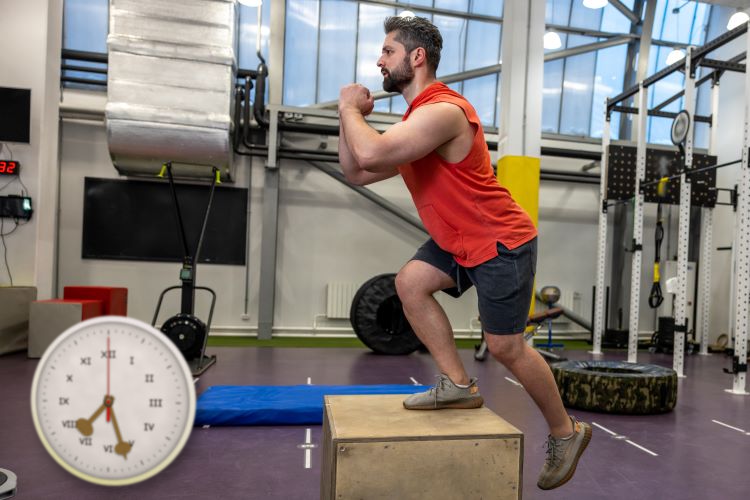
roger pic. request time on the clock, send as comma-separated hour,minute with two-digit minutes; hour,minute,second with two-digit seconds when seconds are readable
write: 7,27,00
